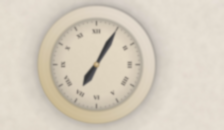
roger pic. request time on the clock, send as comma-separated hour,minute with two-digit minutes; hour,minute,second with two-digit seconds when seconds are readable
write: 7,05
